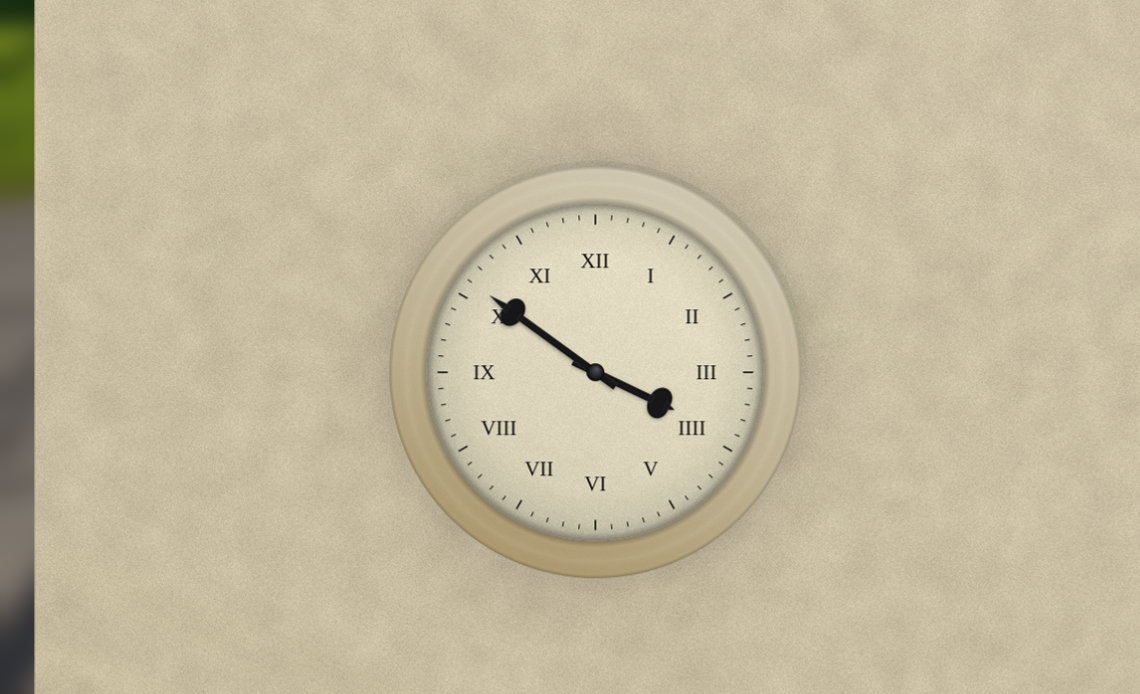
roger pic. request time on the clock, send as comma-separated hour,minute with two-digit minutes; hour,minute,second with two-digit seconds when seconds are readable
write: 3,51
